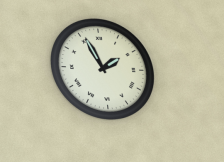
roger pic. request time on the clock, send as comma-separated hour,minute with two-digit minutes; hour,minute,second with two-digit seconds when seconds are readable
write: 1,56
